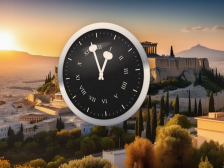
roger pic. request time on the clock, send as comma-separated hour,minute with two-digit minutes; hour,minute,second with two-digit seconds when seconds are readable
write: 12,58
